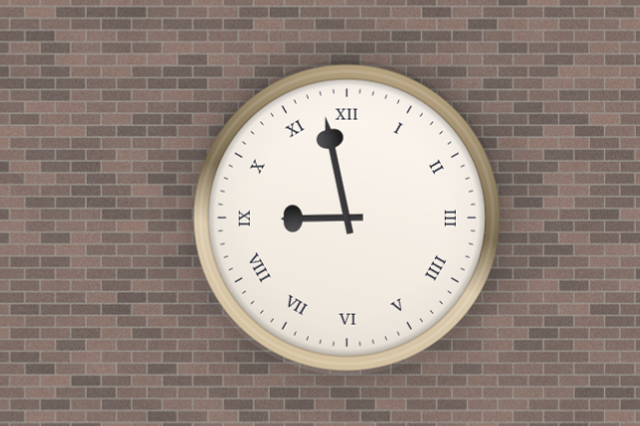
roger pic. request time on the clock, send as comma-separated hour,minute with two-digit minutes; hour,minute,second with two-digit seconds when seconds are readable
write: 8,58
